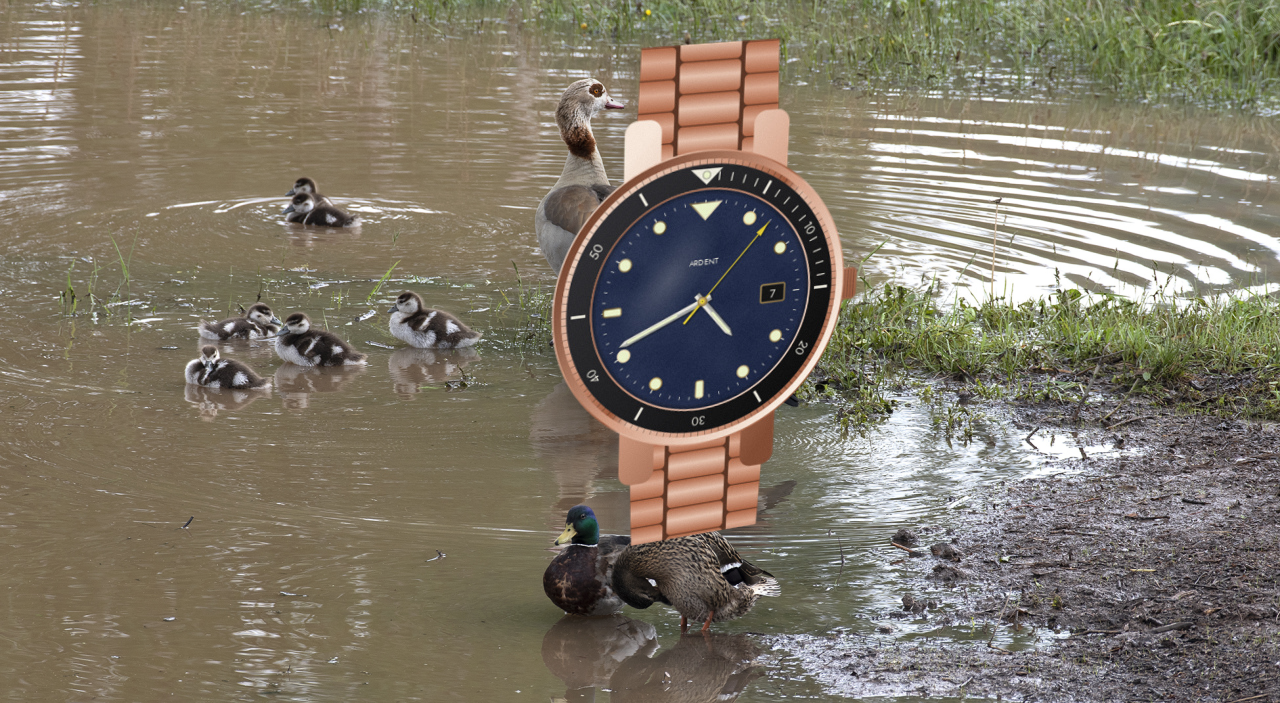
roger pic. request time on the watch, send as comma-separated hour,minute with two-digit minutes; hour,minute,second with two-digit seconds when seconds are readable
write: 4,41,07
